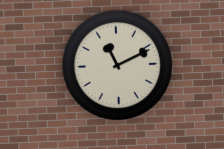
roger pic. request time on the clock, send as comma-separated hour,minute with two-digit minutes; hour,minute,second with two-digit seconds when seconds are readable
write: 11,11
